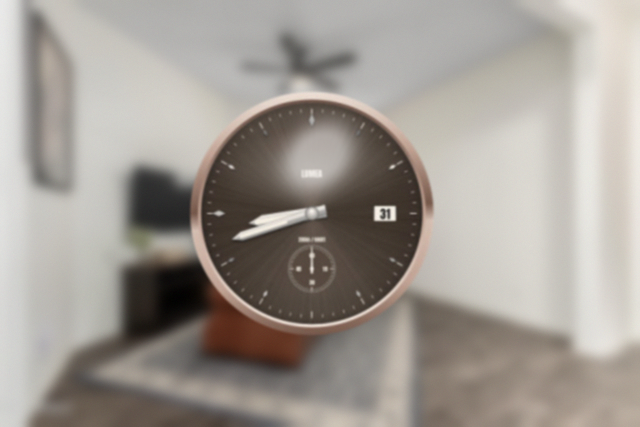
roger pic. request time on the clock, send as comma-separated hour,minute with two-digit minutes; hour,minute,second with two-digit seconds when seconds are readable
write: 8,42
